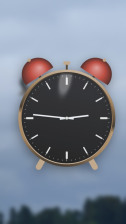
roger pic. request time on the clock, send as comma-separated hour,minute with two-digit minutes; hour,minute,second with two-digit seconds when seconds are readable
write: 2,46
